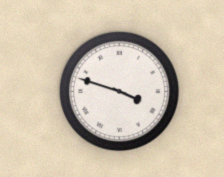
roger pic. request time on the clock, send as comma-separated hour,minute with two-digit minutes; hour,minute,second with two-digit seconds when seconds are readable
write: 3,48
